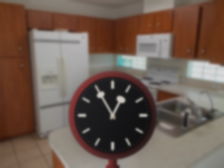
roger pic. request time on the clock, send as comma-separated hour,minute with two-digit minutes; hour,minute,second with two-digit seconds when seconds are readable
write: 12,55
